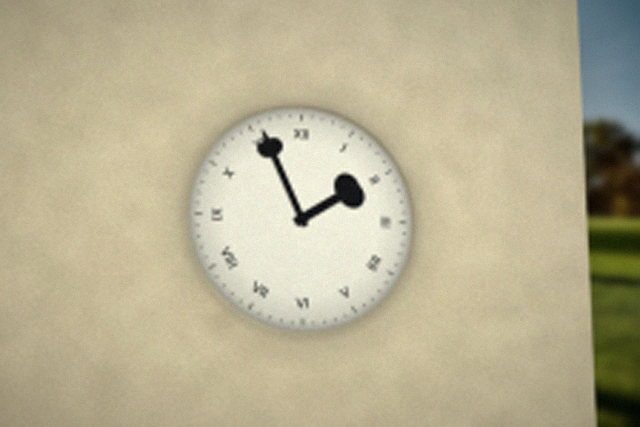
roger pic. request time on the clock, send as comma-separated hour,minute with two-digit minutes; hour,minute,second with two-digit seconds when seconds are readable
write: 1,56
